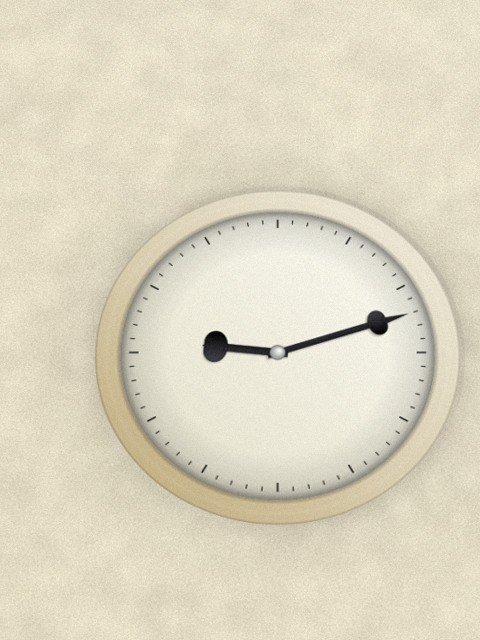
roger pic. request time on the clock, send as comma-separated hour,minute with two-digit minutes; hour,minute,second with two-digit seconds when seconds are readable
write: 9,12
